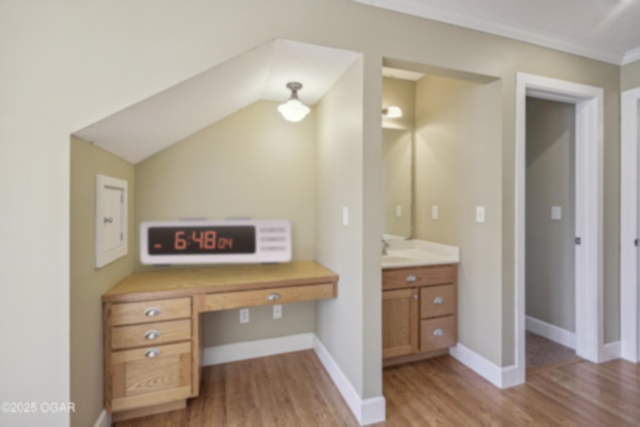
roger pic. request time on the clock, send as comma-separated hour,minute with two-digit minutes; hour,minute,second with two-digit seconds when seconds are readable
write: 6,48
